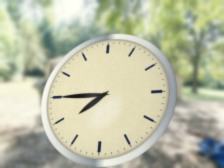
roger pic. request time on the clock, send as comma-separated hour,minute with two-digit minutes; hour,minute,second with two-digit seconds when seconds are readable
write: 7,45
